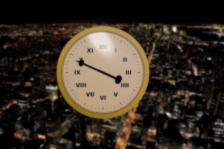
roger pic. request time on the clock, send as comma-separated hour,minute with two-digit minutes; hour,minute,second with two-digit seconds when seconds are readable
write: 3,49
